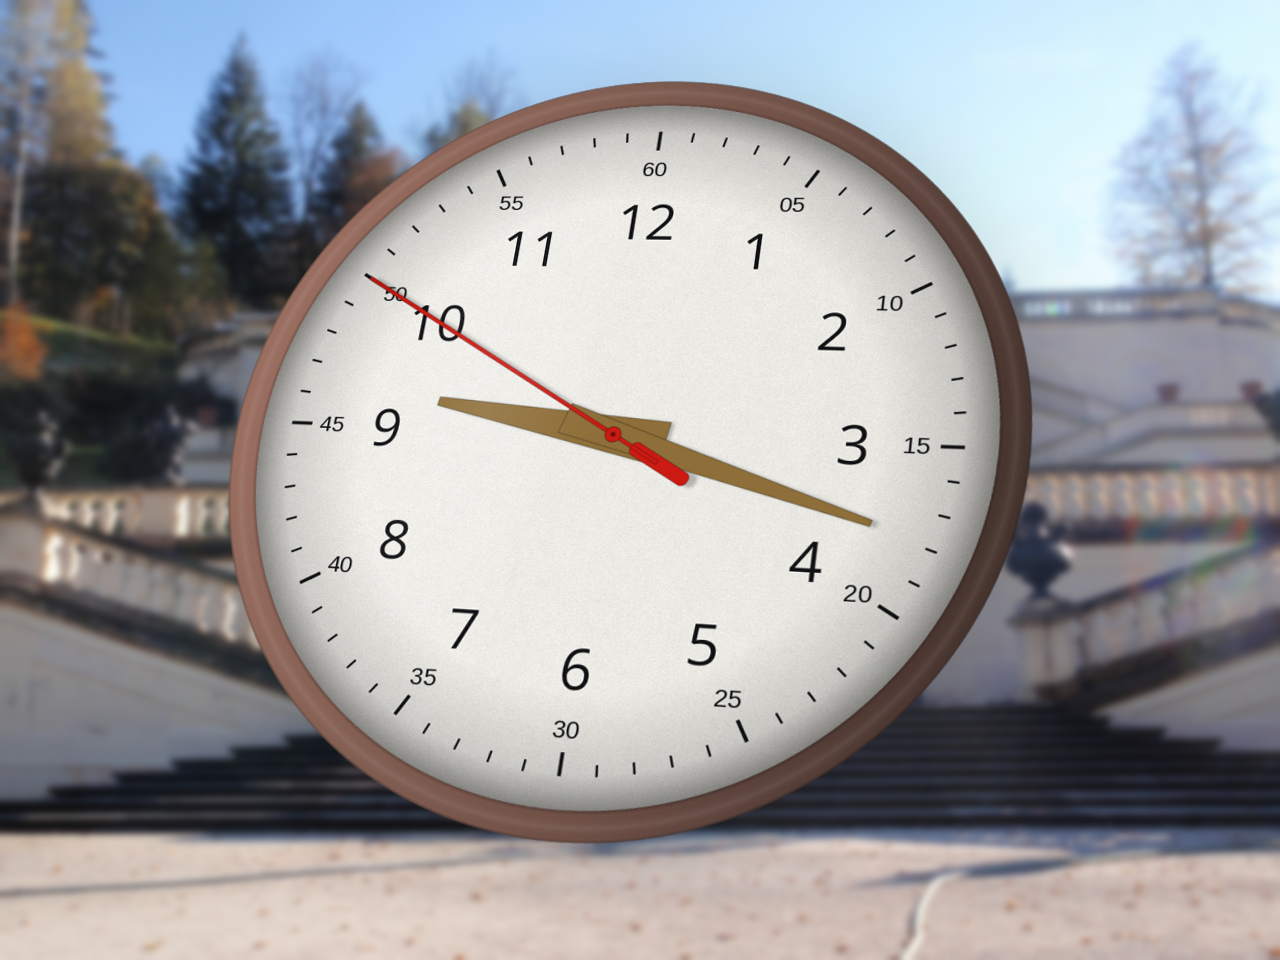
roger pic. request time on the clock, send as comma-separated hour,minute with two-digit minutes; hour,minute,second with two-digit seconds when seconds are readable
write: 9,17,50
